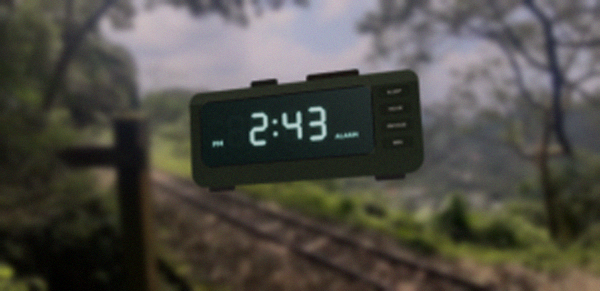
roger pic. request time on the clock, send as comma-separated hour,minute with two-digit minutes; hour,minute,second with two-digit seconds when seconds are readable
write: 2,43
